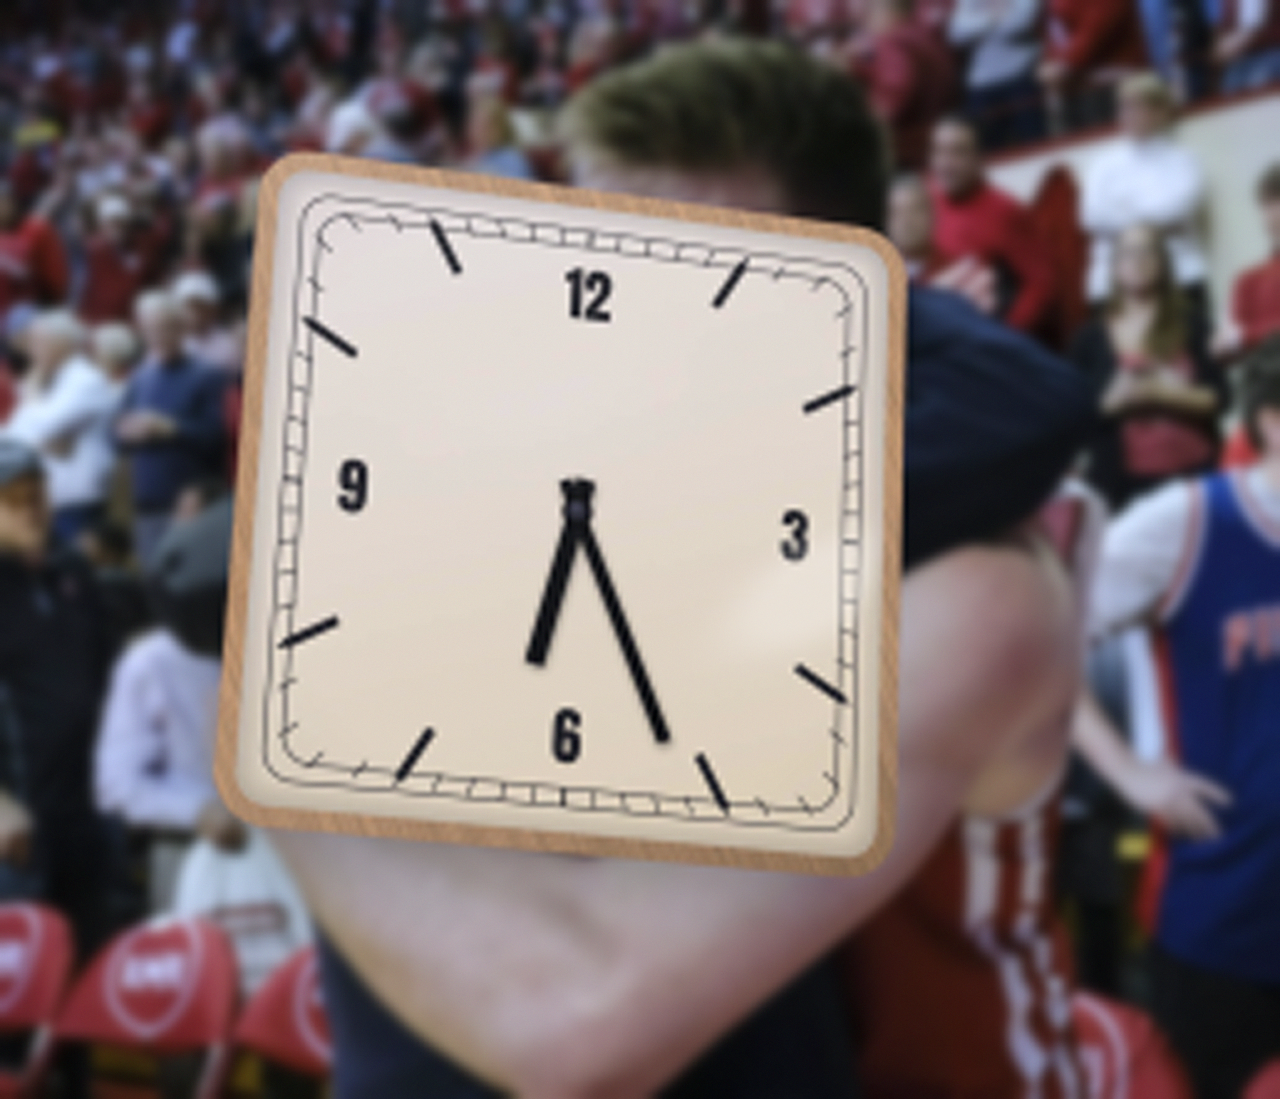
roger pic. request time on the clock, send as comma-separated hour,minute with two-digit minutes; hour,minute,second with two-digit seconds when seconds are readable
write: 6,26
